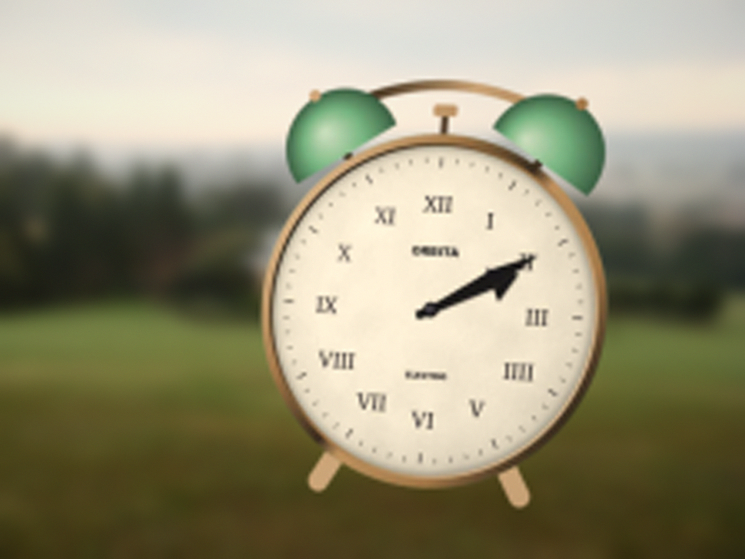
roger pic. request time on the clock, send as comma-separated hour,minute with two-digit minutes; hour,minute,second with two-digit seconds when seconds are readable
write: 2,10
